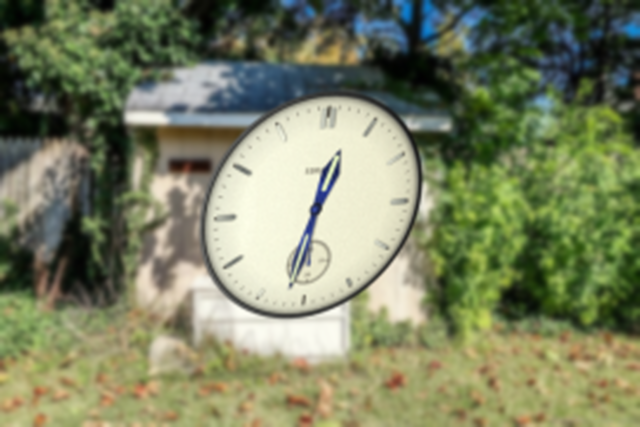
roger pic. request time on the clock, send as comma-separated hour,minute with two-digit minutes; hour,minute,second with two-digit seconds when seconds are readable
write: 12,32
